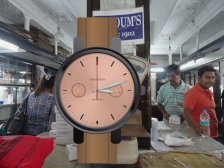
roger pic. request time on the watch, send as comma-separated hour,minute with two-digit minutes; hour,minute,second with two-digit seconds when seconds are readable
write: 3,12
